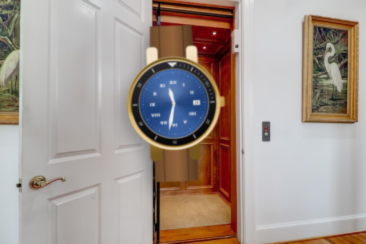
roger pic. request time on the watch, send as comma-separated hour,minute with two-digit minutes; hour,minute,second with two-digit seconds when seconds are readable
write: 11,32
